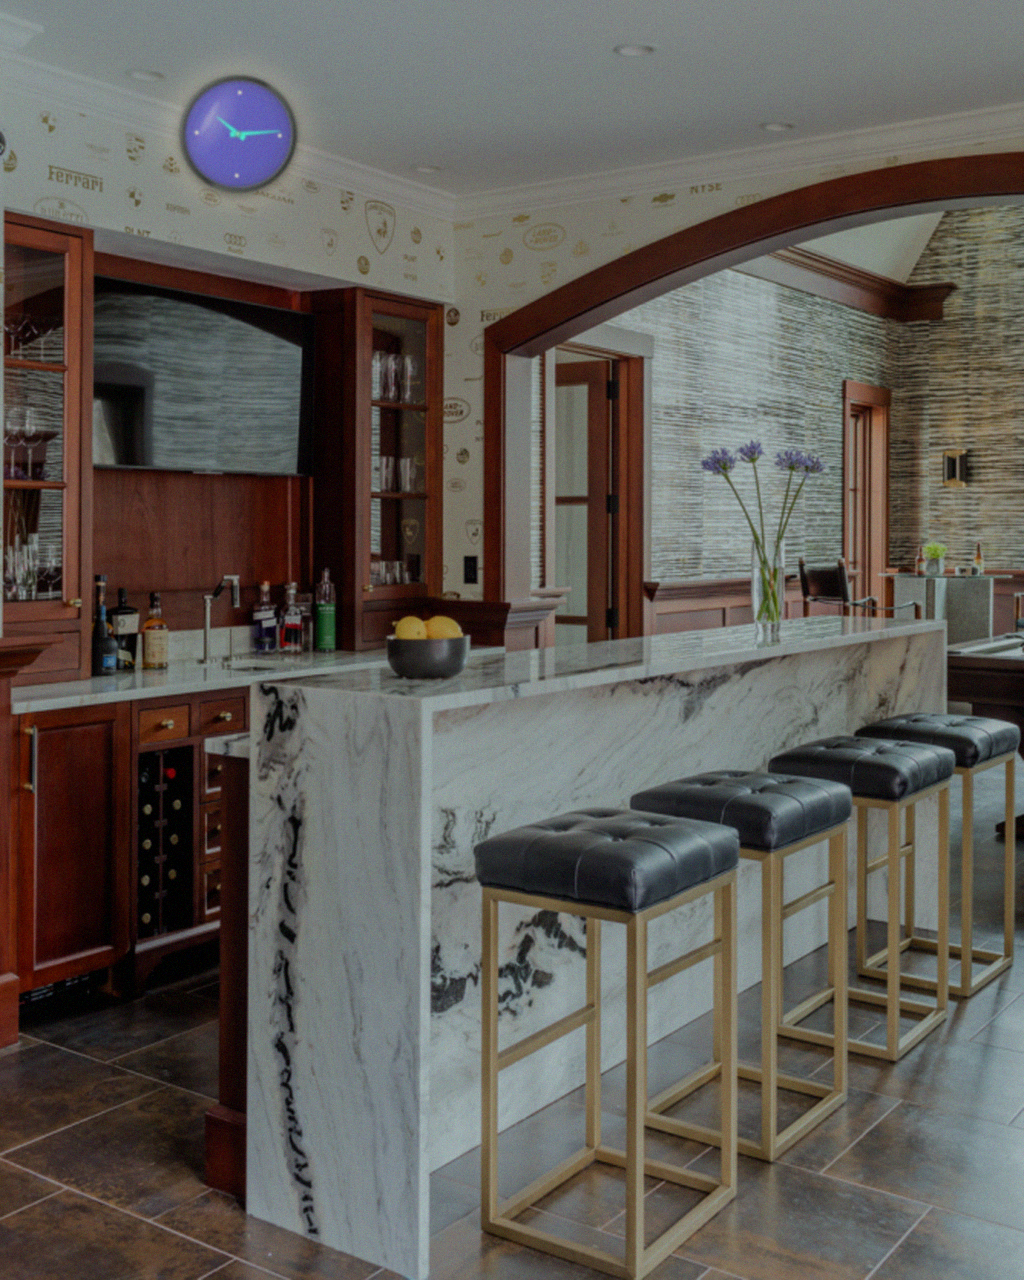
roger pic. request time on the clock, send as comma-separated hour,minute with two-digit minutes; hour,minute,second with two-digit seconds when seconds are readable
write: 10,14
